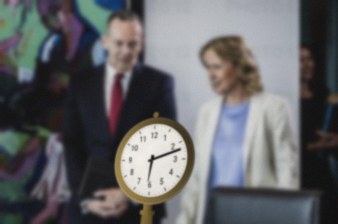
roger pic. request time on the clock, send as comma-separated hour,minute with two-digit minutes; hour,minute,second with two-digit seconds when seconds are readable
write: 6,12
